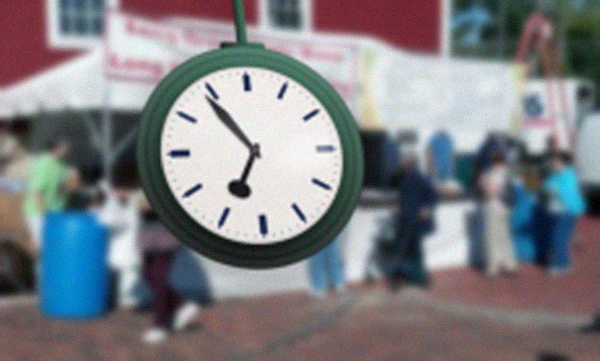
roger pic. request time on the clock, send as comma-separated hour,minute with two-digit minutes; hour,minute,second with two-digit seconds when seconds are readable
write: 6,54
